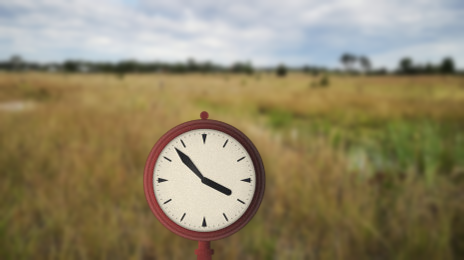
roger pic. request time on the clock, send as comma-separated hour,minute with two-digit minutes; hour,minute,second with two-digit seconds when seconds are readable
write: 3,53
